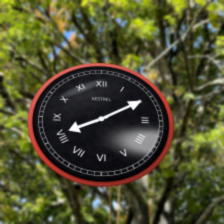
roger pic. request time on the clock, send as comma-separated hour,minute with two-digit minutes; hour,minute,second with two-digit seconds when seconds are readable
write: 8,10
